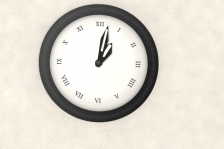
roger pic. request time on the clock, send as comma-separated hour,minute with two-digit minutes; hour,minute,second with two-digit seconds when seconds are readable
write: 1,02
